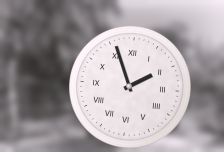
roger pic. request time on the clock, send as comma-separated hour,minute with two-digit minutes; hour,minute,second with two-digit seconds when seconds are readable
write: 1,56
